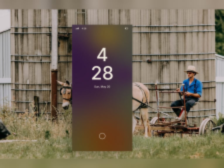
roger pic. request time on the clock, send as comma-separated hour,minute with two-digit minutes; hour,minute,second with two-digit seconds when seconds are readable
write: 4,28
